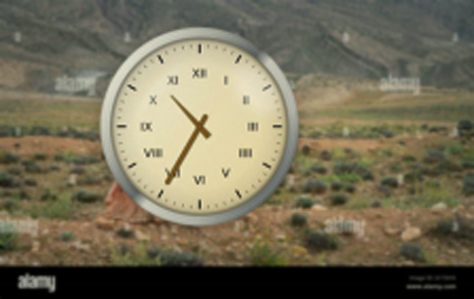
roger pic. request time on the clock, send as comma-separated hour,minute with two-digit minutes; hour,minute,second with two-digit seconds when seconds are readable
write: 10,35
